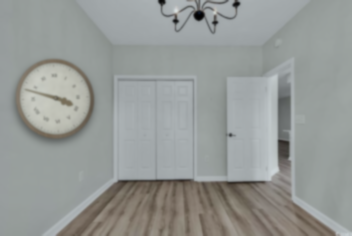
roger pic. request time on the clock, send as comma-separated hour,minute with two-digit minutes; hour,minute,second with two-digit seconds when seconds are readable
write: 3,48
